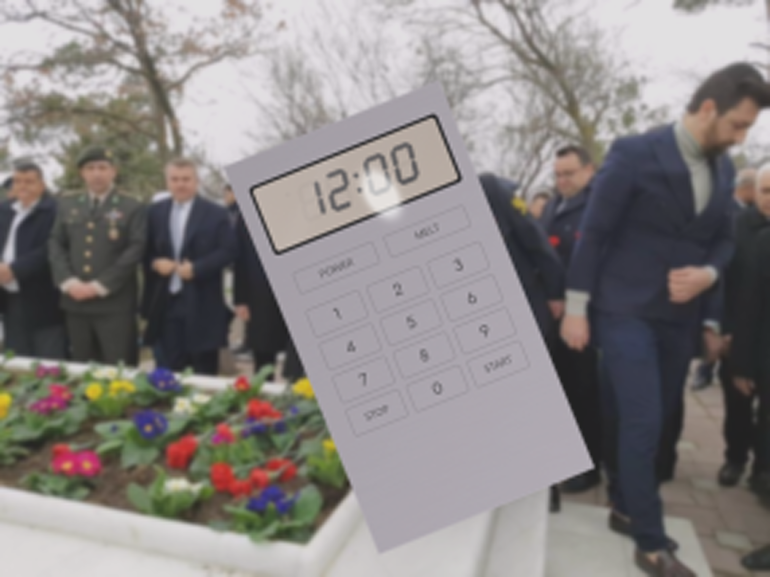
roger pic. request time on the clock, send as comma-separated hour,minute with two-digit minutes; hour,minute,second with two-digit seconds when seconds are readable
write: 12,00
